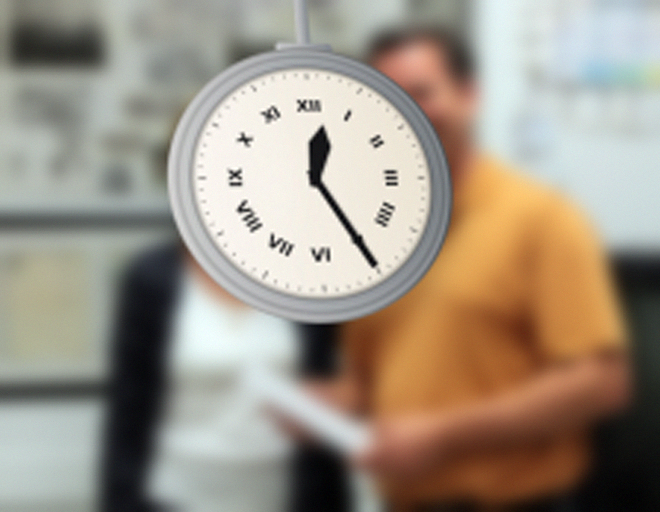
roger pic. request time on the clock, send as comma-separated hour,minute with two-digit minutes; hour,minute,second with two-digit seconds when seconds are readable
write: 12,25
